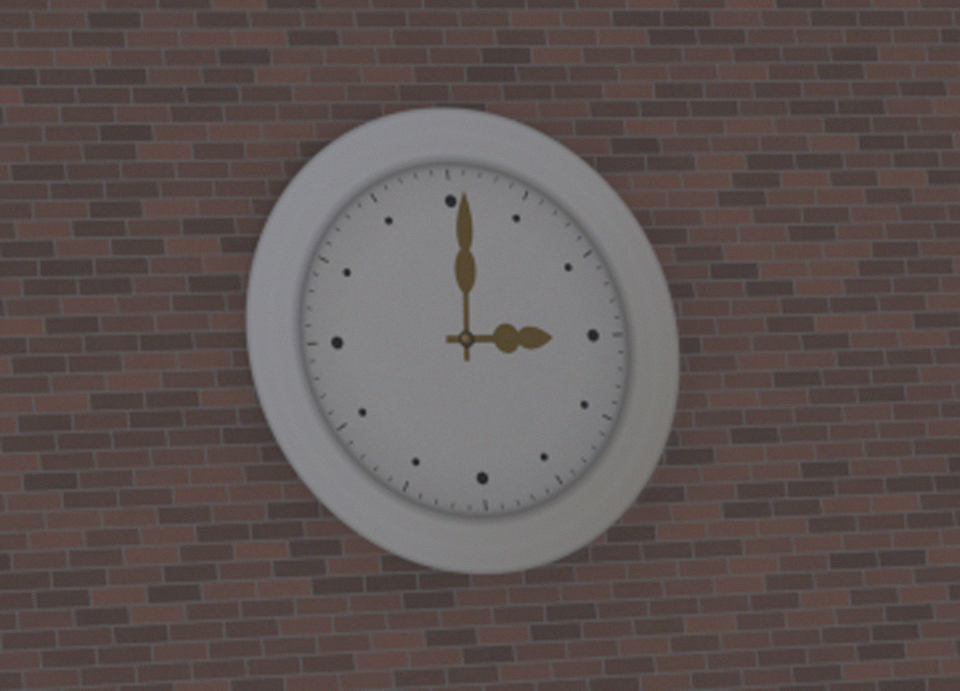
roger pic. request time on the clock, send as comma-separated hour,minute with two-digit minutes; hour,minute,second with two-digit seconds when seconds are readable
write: 3,01
